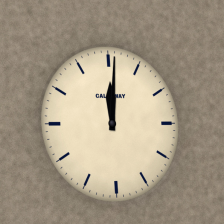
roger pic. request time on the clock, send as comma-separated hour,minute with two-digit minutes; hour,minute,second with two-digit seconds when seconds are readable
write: 12,01
